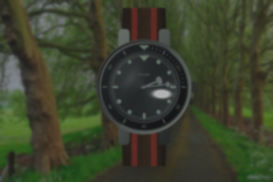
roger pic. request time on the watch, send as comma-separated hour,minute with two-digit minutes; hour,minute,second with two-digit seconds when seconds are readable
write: 2,14
